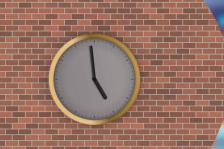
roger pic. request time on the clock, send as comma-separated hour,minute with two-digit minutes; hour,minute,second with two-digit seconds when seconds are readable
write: 4,59
